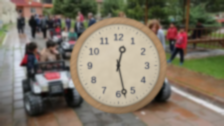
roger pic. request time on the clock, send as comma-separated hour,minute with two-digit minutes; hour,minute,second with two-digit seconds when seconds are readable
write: 12,28
